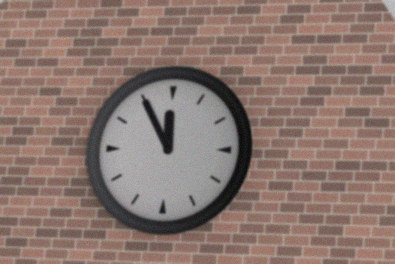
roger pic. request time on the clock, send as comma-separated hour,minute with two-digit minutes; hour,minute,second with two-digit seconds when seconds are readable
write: 11,55
